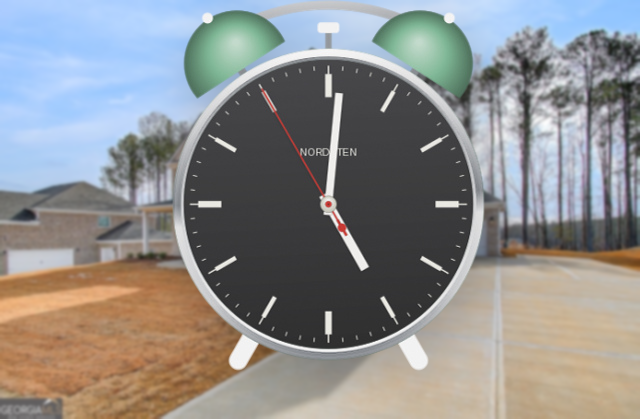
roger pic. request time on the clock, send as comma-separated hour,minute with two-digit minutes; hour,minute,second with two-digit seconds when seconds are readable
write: 5,00,55
